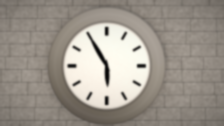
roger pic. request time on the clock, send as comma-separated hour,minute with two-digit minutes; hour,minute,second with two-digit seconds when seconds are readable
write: 5,55
